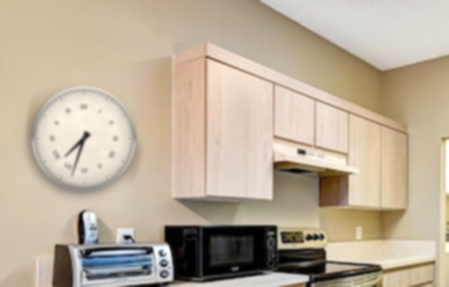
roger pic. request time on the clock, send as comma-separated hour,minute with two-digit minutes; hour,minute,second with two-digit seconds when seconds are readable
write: 7,33
